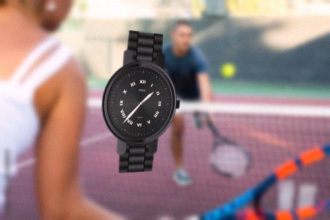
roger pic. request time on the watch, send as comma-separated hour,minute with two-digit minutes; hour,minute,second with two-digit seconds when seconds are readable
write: 1,37
